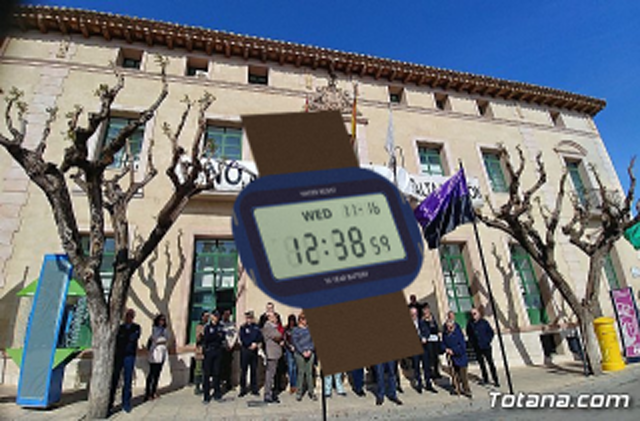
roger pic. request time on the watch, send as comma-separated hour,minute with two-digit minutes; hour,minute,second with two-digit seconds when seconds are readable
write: 12,38,59
